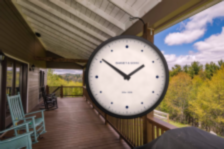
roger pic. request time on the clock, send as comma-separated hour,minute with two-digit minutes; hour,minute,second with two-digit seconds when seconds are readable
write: 1,51
